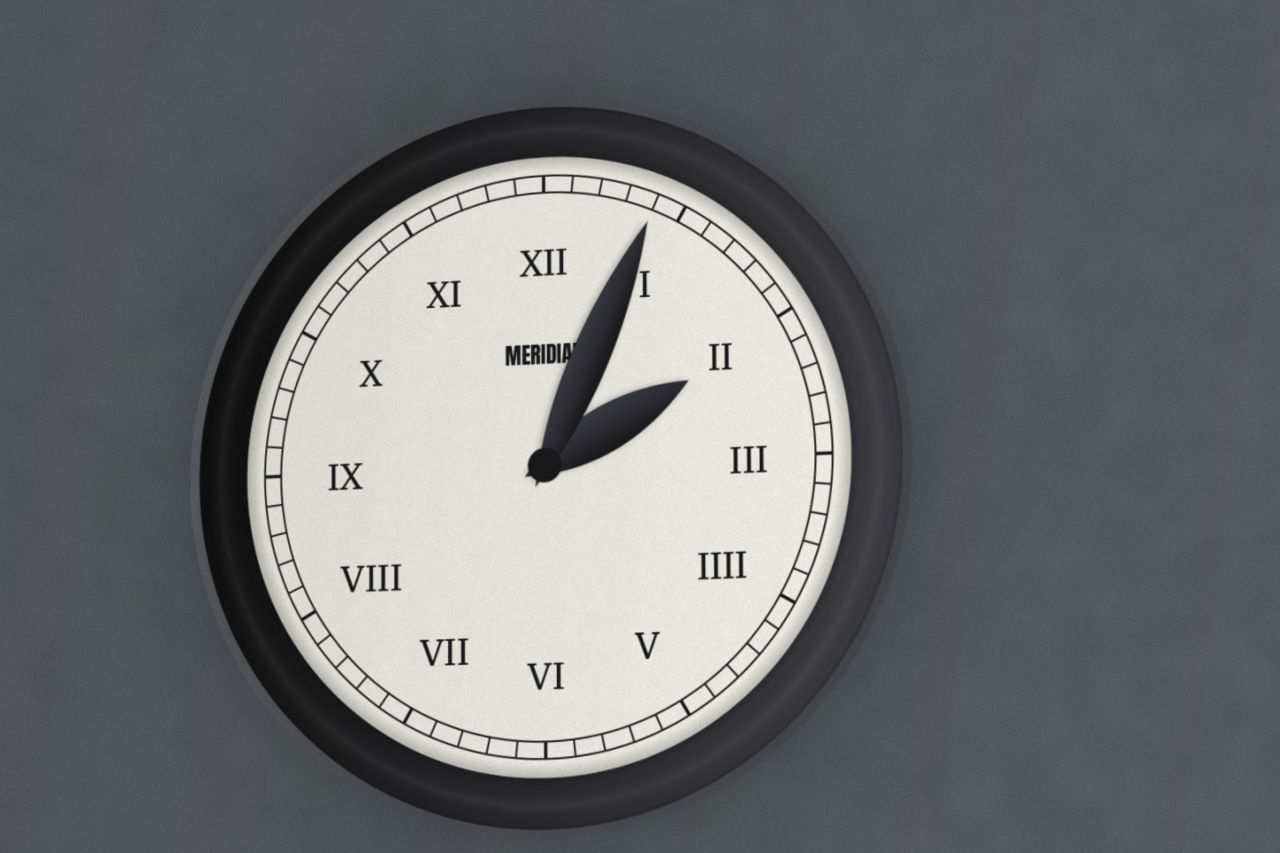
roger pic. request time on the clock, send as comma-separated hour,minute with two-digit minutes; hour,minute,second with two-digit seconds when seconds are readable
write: 2,04
